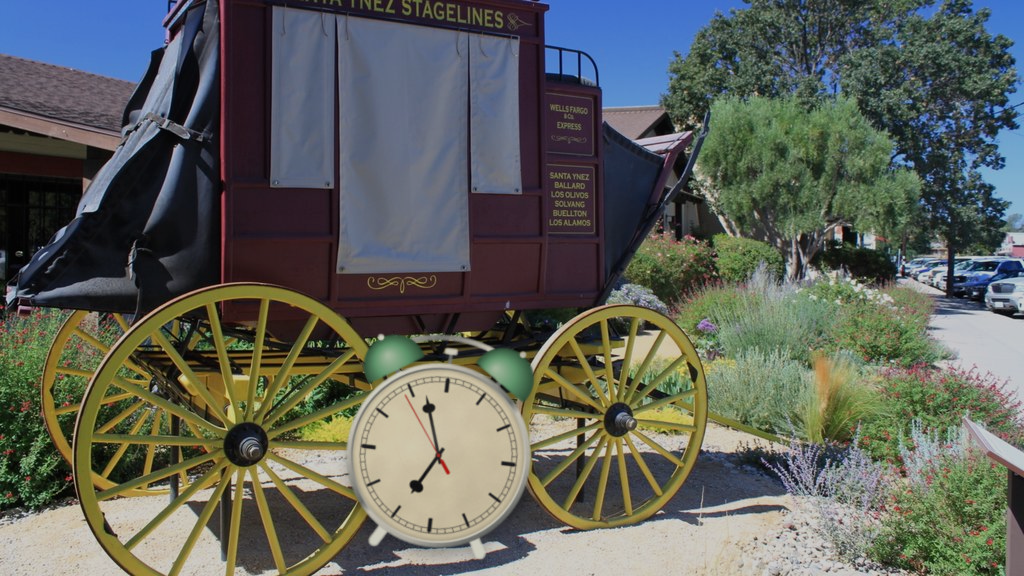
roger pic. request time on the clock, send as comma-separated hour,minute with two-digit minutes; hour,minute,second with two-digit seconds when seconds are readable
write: 6,56,54
